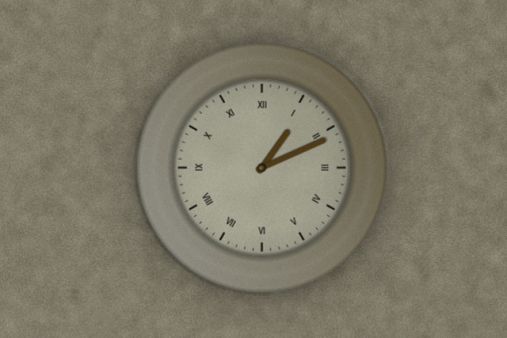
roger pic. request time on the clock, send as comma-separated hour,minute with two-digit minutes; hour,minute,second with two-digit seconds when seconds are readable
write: 1,11
